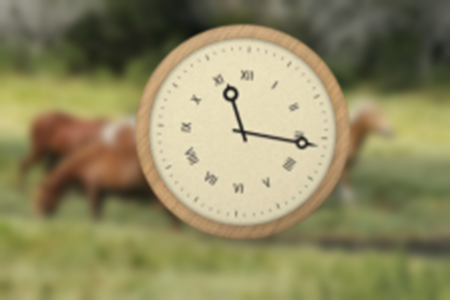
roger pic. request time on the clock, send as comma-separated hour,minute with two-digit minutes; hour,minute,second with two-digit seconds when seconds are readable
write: 11,16
